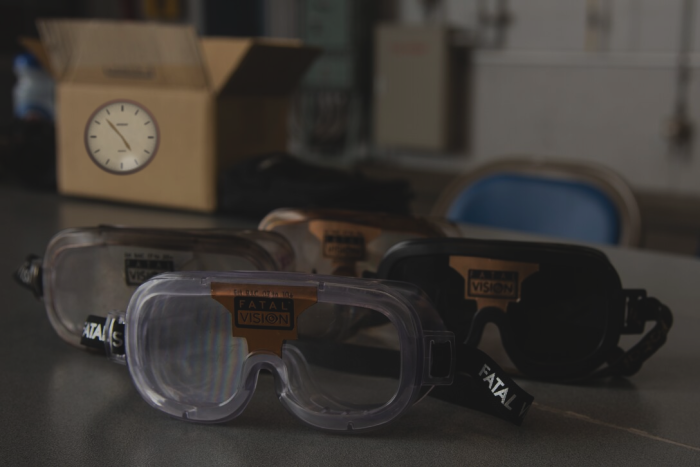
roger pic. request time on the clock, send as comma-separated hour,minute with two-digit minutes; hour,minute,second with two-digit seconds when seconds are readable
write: 4,53
